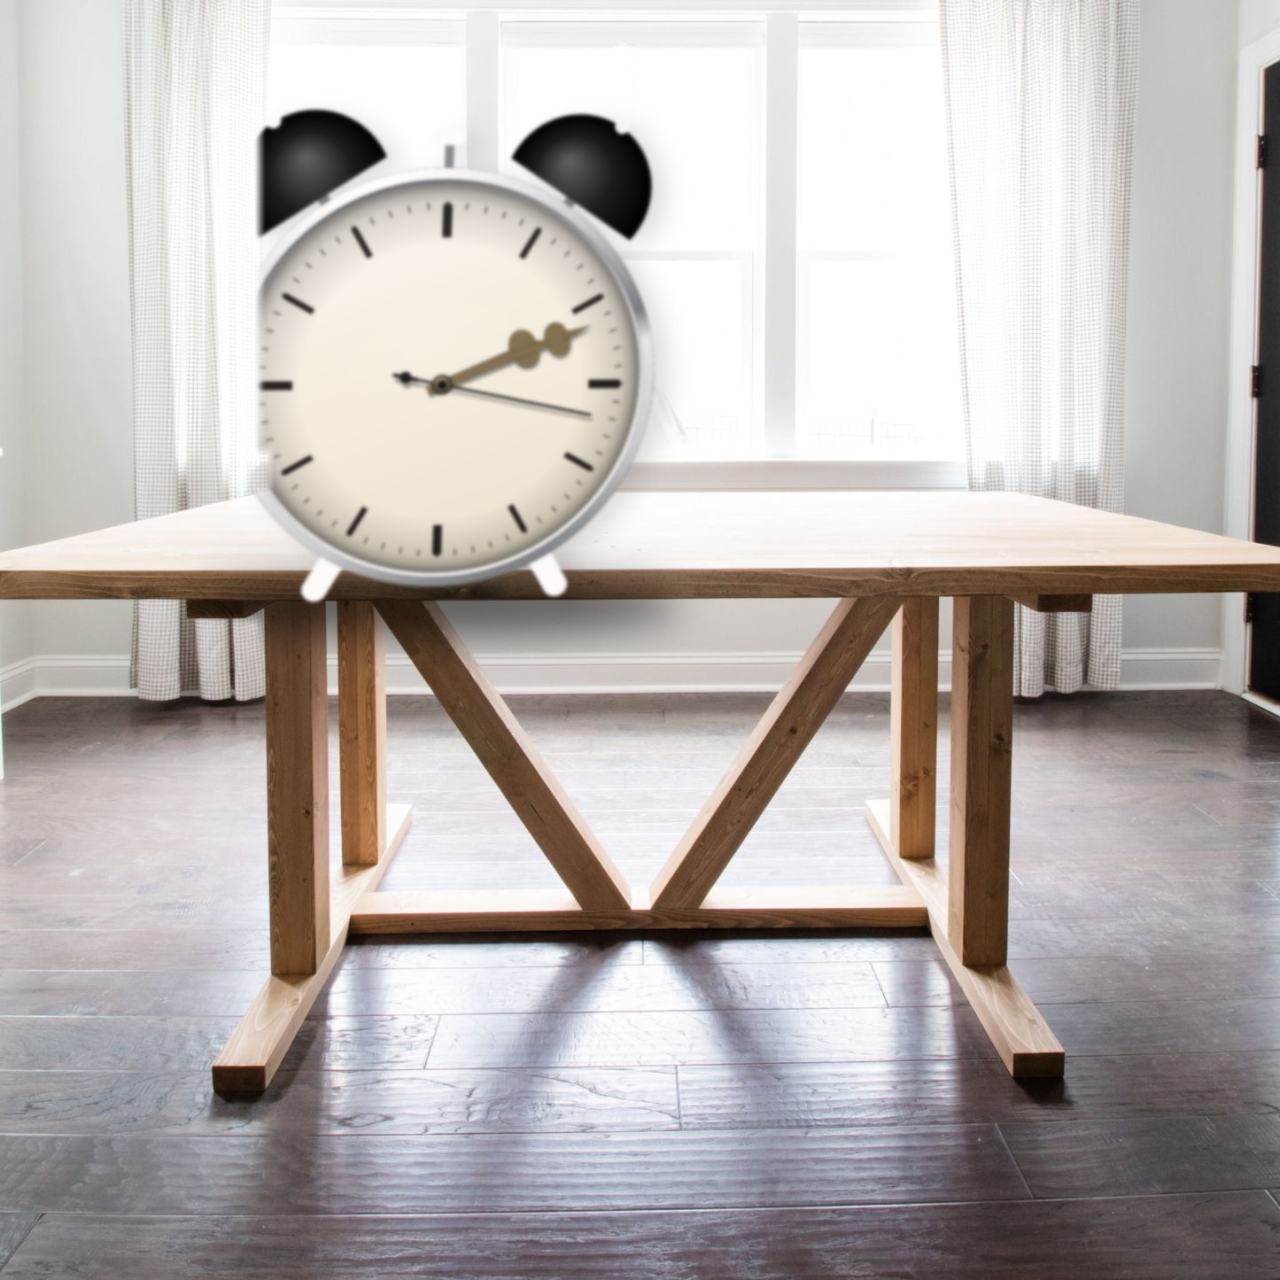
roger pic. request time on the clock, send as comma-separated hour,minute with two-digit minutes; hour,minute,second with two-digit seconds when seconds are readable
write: 2,11,17
